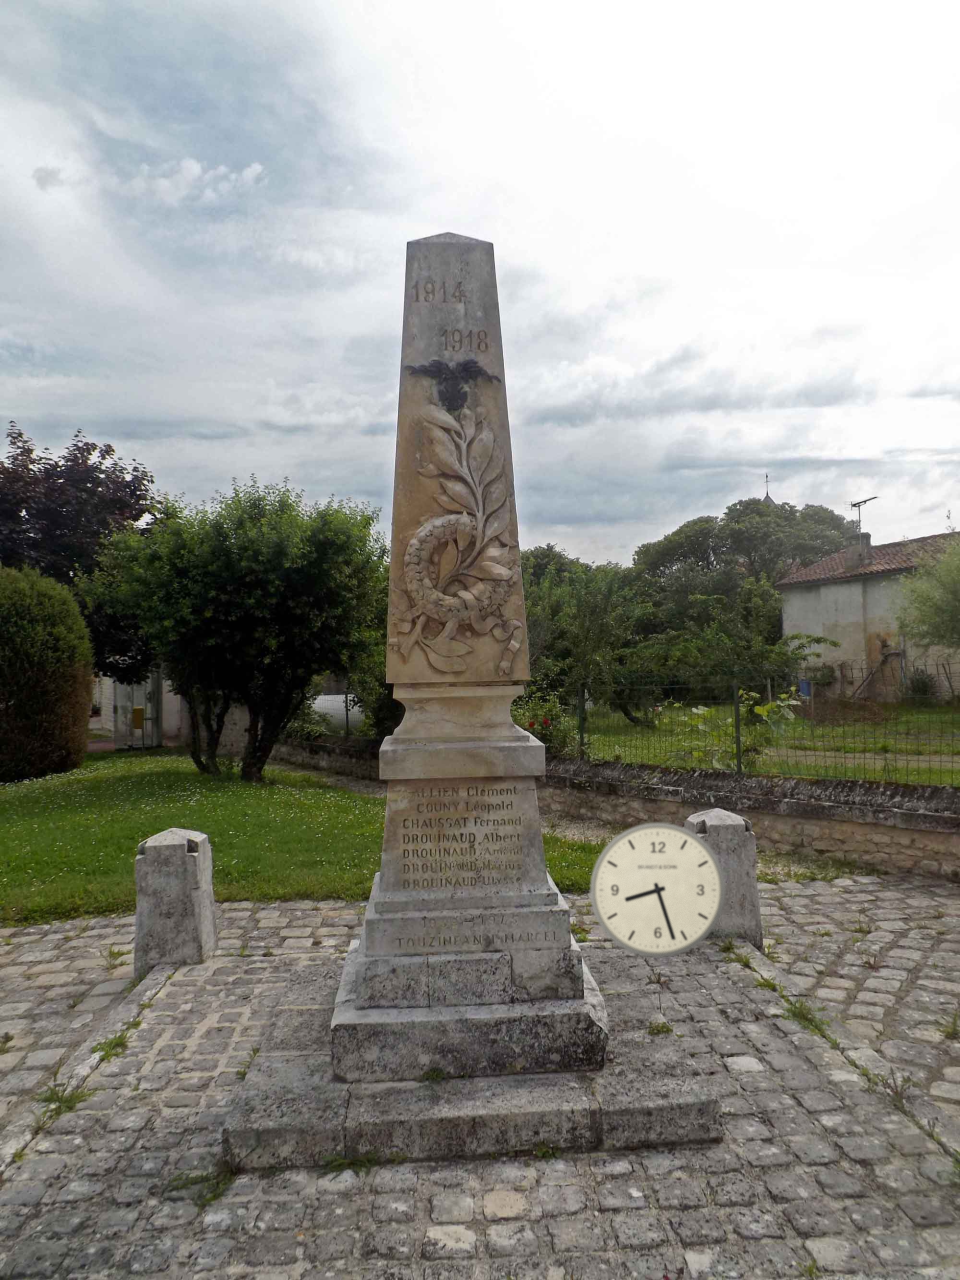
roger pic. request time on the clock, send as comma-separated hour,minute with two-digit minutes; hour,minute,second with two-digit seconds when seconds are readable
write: 8,27
